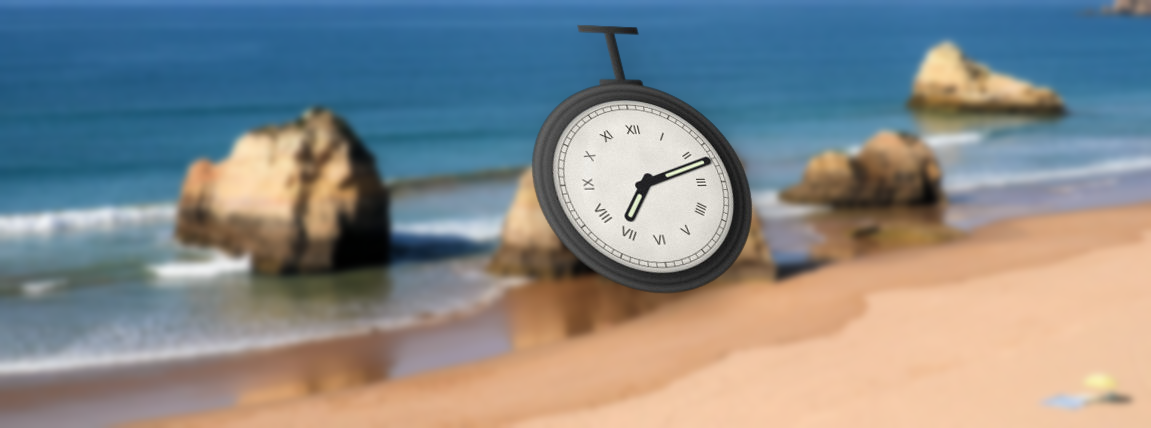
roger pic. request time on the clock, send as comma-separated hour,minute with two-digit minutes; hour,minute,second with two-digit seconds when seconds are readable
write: 7,12
